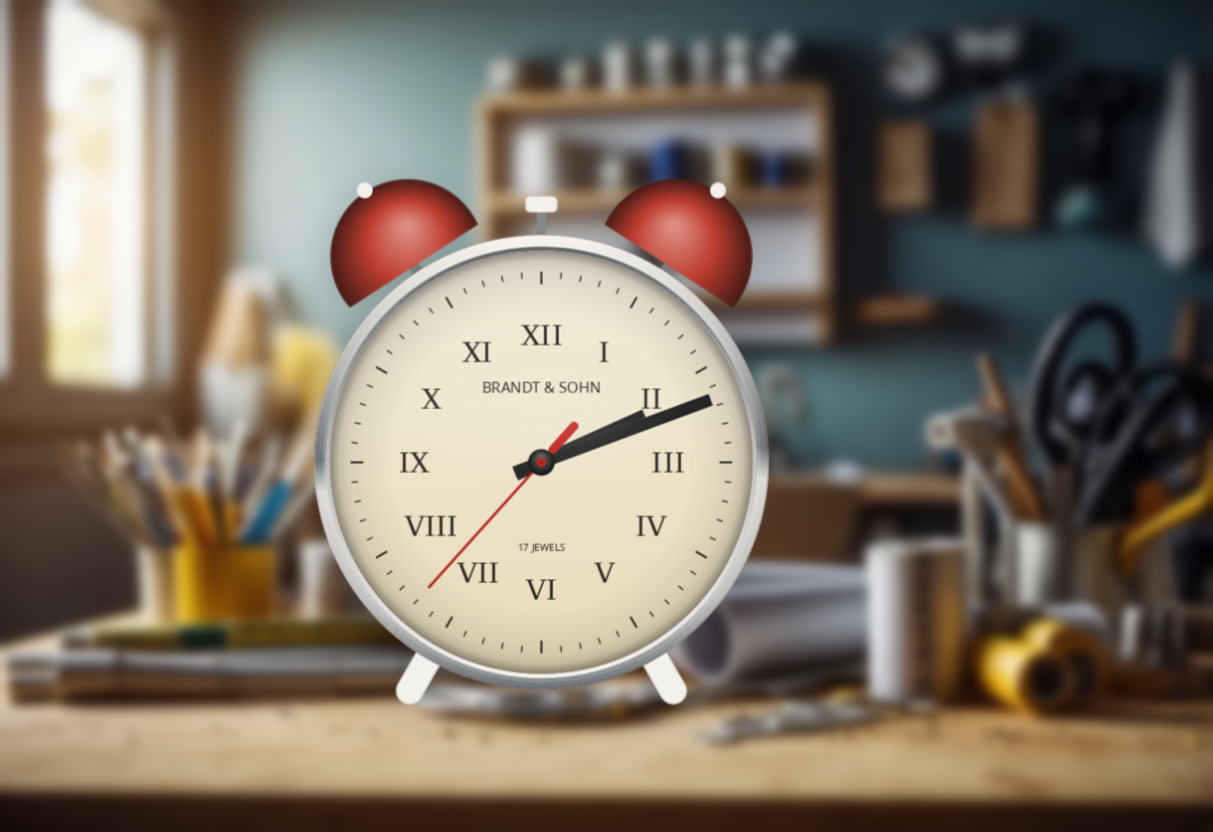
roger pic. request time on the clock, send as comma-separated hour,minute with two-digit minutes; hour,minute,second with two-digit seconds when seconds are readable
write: 2,11,37
